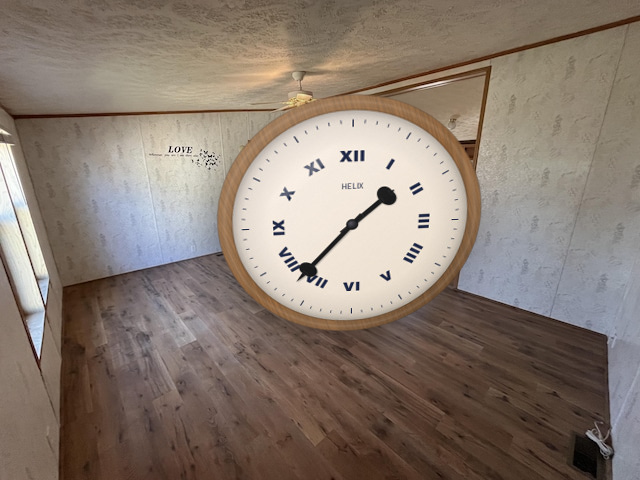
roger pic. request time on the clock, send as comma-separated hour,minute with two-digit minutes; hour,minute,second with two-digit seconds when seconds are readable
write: 1,37
